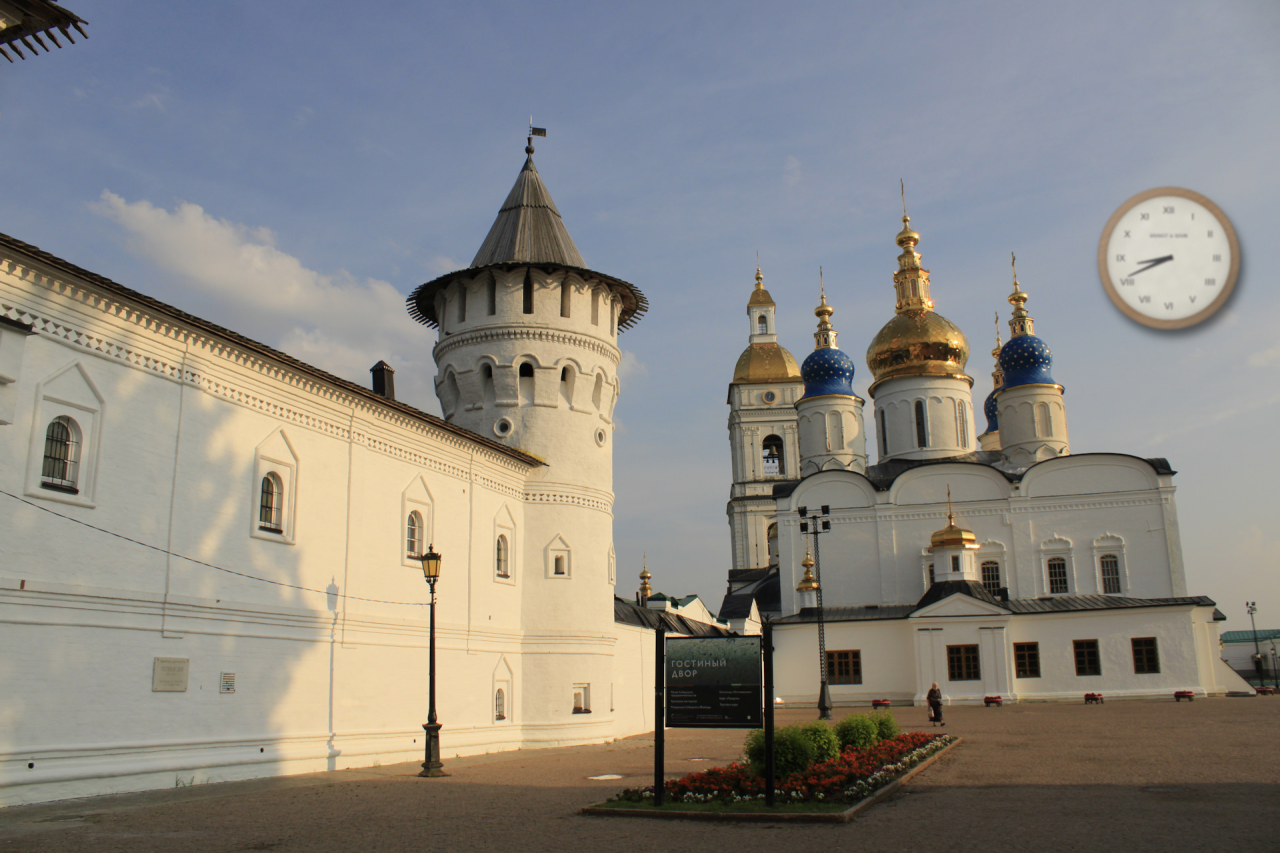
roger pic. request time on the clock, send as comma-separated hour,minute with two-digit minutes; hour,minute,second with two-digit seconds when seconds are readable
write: 8,41
